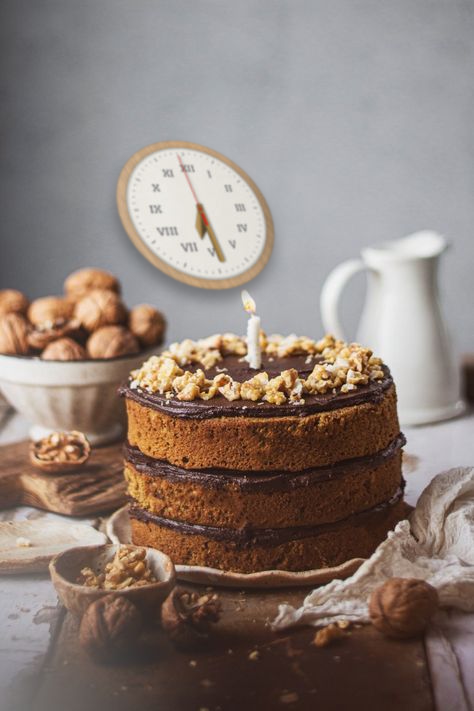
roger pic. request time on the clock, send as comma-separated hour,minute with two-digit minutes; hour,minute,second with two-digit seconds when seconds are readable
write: 6,28,59
